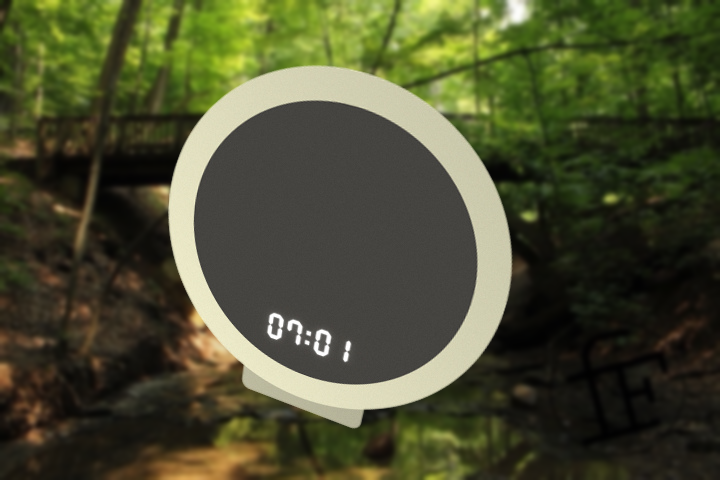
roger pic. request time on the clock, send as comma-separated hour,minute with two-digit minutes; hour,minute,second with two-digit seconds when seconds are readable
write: 7,01
